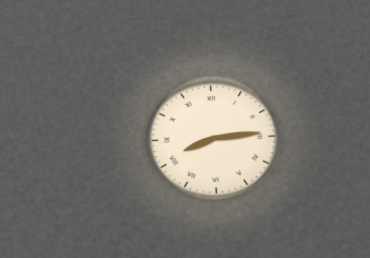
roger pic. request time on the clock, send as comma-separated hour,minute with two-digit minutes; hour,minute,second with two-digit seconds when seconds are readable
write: 8,14
